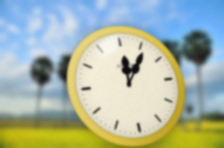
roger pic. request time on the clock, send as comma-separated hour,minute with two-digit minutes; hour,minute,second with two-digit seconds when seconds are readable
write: 12,06
